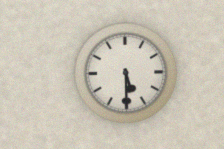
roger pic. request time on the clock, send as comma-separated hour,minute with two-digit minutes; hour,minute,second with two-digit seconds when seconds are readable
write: 5,30
